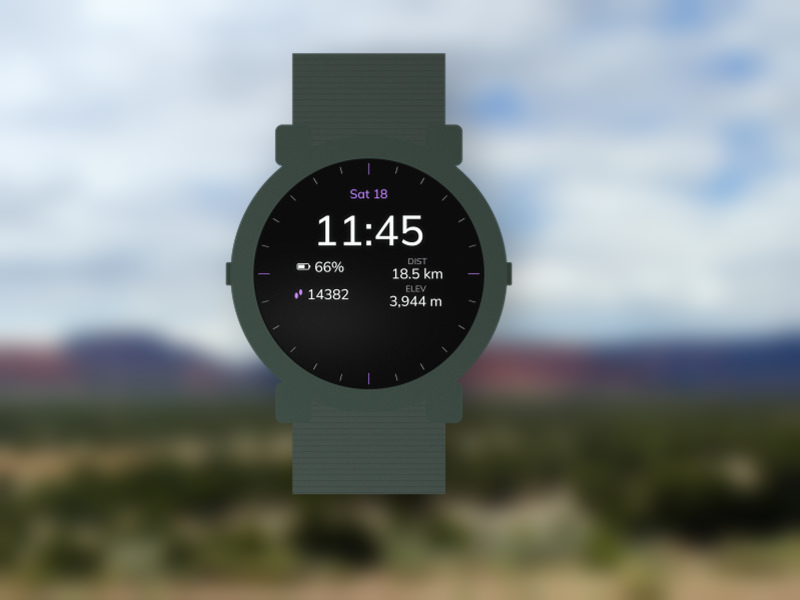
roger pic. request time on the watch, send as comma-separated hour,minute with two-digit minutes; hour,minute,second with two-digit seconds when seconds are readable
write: 11,45
